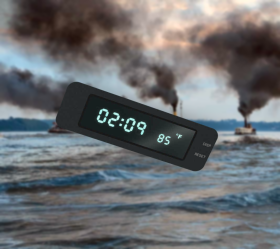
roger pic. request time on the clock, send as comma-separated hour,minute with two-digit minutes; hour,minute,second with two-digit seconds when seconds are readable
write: 2,09
